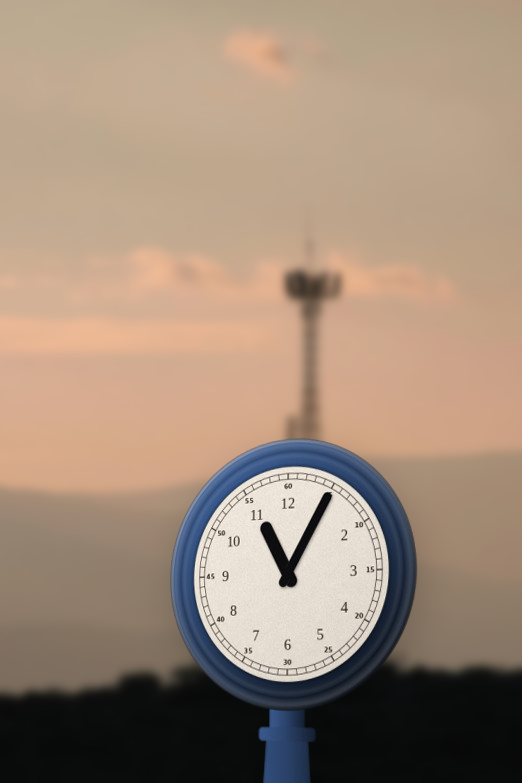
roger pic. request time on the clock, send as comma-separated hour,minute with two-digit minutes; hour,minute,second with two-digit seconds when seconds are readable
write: 11,05
